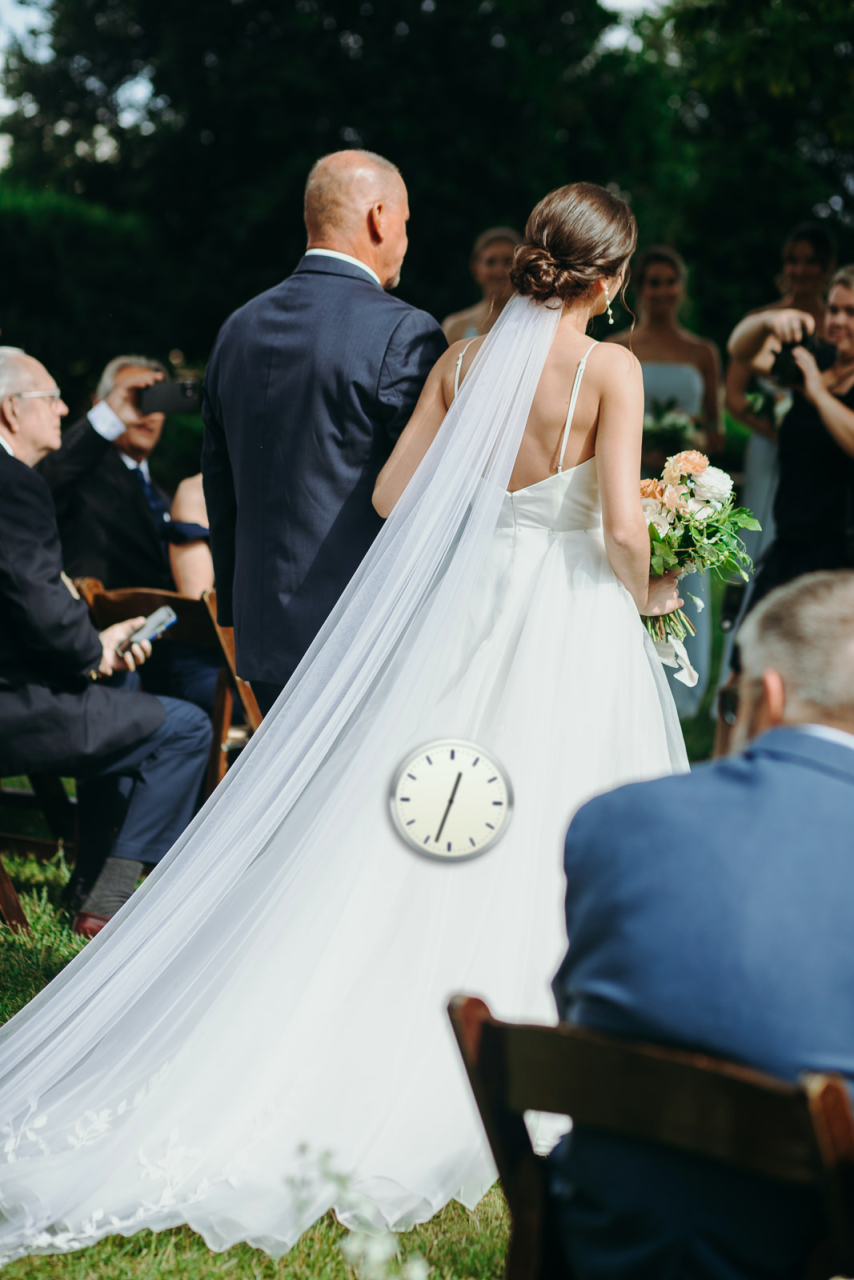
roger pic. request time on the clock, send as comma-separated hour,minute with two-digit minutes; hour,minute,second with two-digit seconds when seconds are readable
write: 12,33
